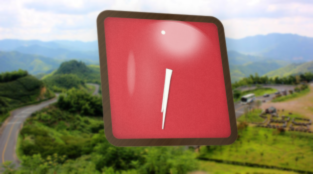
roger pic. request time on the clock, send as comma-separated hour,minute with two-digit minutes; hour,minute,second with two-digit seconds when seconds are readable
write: 6,32
